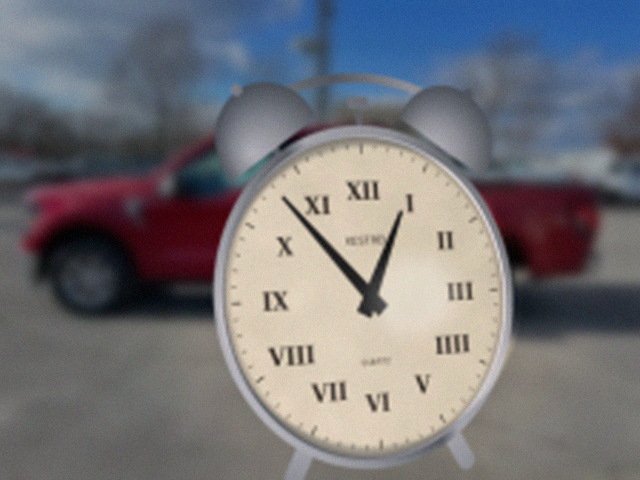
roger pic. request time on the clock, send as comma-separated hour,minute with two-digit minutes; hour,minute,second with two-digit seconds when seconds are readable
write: 12,53
